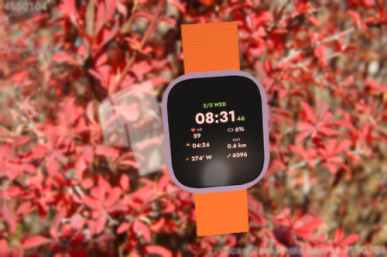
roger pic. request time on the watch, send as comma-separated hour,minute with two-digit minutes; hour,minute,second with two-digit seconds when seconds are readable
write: 8,31
